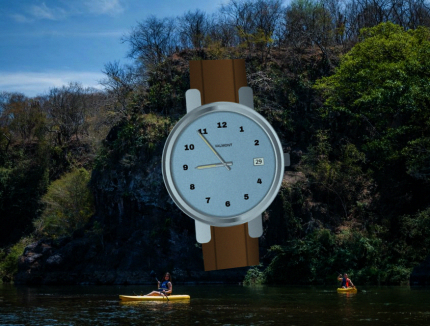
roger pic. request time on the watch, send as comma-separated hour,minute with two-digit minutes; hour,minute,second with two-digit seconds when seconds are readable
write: 8,54
